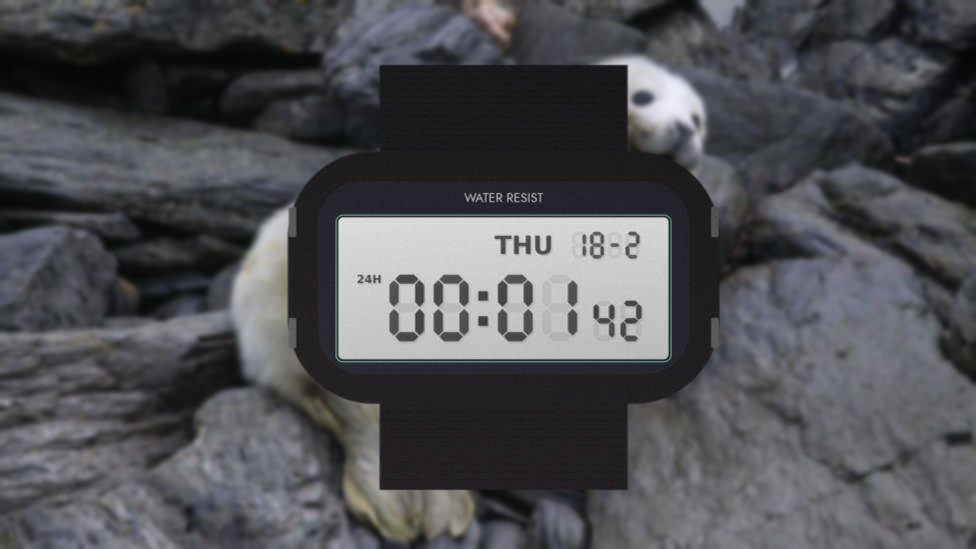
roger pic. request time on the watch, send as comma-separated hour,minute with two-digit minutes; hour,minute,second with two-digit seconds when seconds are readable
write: 0,01,42
